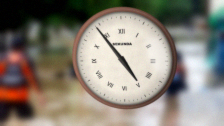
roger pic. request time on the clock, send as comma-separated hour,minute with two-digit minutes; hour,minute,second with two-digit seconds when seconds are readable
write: 4,54
